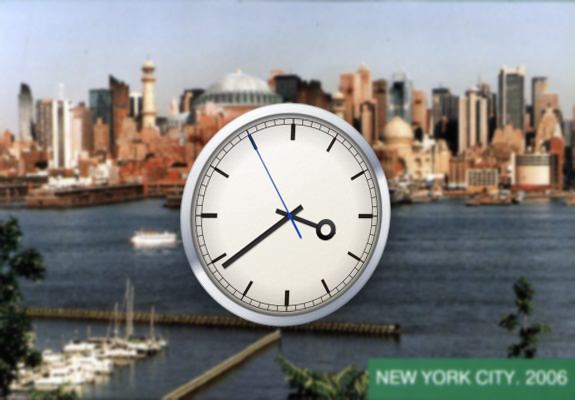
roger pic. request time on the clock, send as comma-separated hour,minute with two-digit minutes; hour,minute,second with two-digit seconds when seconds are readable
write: 3,38,55
